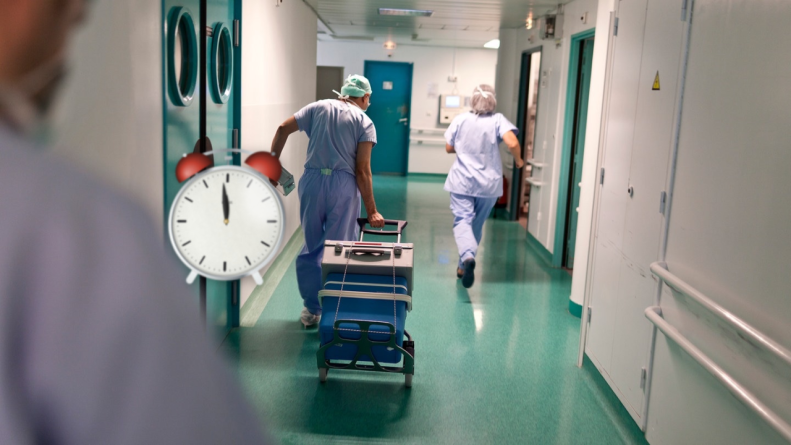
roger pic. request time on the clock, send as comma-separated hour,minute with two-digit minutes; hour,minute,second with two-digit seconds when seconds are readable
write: 11,59
